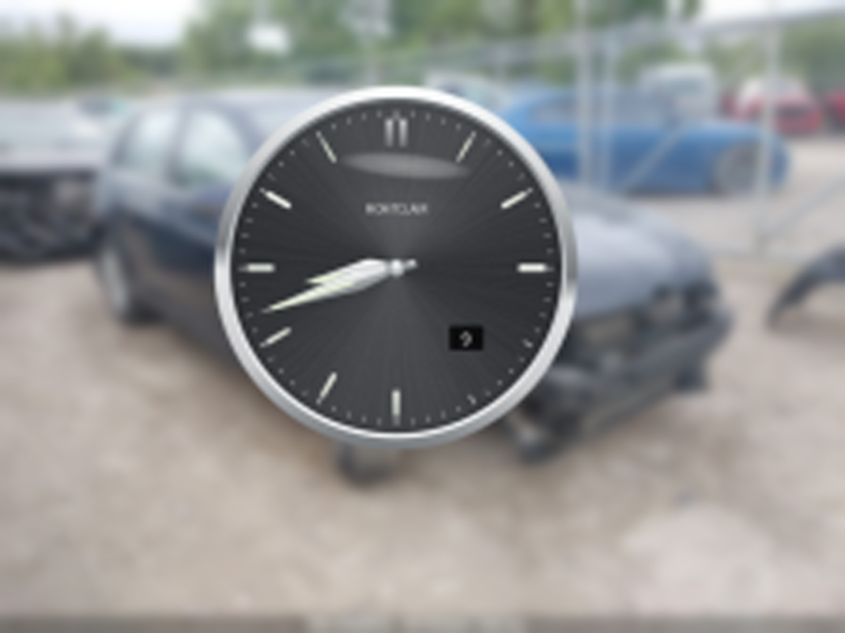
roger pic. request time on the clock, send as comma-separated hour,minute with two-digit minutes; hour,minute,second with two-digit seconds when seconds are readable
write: 8,42
